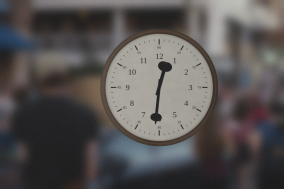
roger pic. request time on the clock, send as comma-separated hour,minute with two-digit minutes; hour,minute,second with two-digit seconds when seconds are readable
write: 12,31
